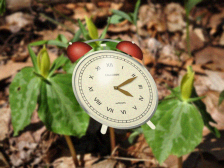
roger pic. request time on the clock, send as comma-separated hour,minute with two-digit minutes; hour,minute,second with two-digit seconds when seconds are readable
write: 4,11
